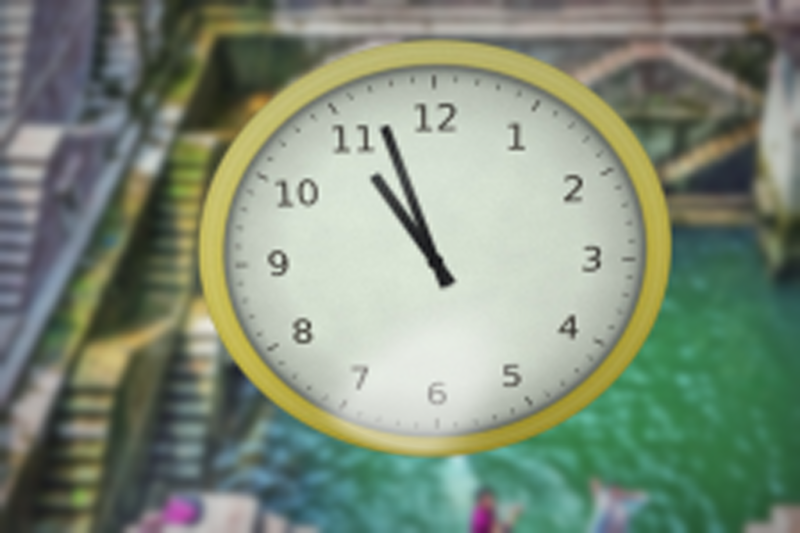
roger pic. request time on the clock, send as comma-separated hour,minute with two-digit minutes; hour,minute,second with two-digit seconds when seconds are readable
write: 10,57
